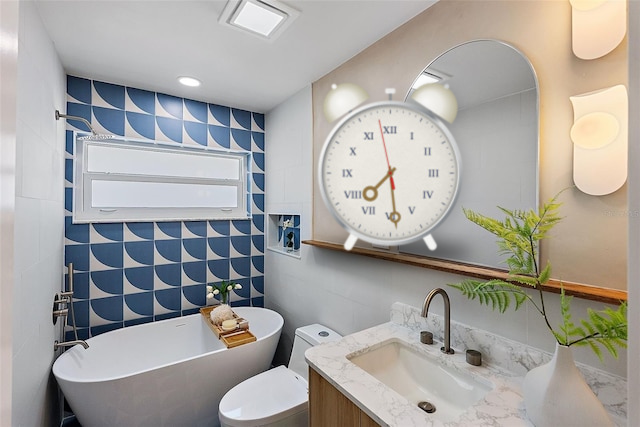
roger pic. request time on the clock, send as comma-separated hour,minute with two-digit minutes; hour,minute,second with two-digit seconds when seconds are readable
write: 7,28,58
